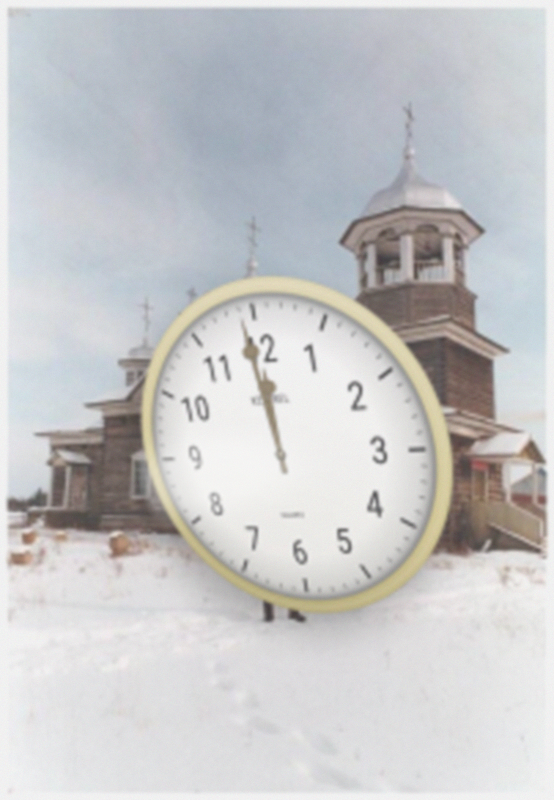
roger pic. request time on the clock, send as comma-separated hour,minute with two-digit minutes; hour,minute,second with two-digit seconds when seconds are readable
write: 11,59
